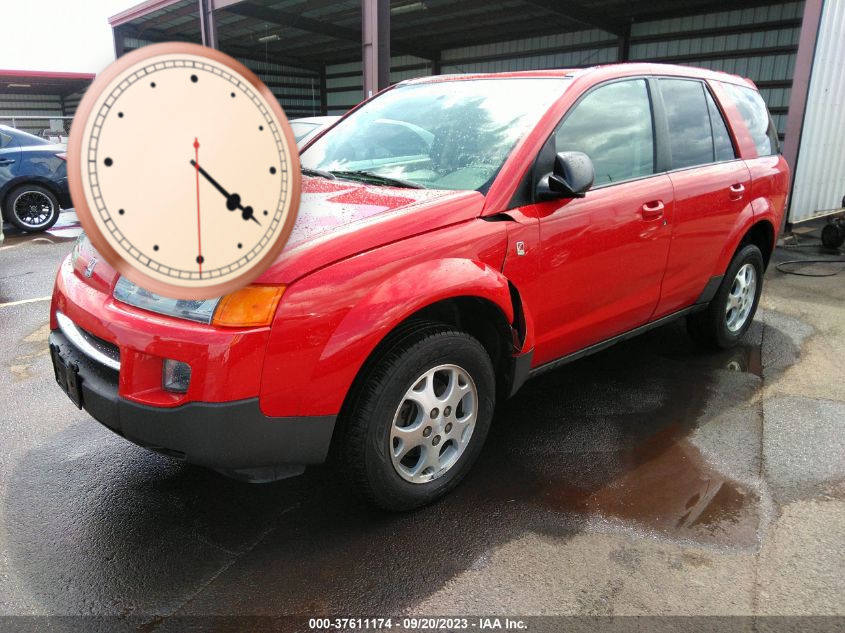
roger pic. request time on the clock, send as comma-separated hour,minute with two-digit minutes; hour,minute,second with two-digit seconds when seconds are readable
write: 4,21,30
